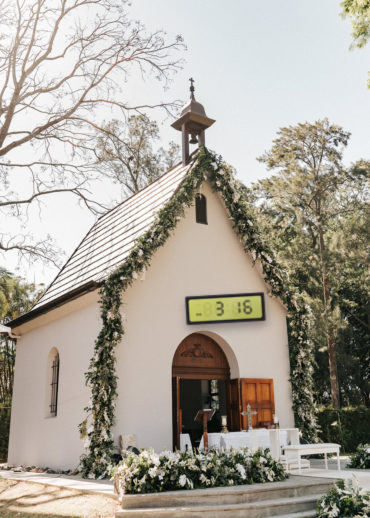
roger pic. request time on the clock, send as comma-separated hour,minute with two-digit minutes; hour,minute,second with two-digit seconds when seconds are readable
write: 3,16
